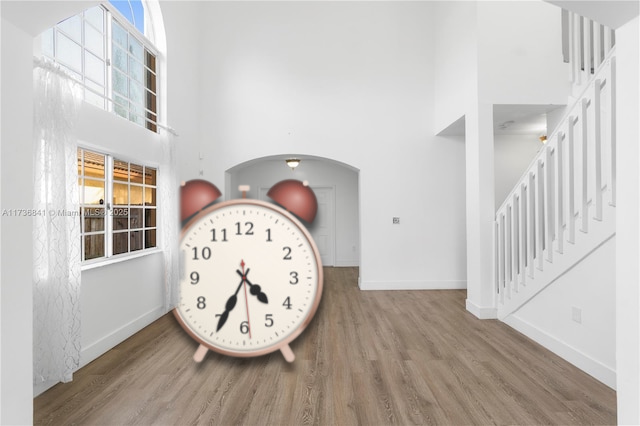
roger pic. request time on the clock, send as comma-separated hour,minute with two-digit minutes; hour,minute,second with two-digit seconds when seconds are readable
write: 4,34,29
